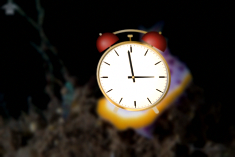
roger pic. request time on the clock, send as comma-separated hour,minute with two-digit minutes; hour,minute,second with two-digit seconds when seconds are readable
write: 2,59
